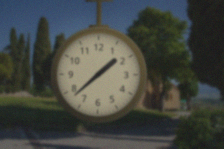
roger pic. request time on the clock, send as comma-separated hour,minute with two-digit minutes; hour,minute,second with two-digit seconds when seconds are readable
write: 1,38
